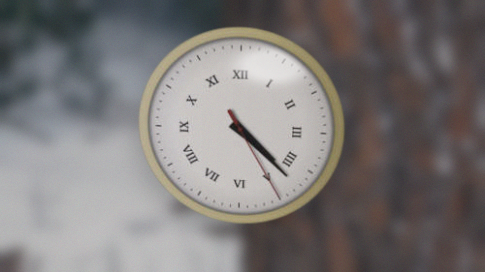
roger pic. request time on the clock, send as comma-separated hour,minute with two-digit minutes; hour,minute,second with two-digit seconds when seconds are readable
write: 4,22,25
